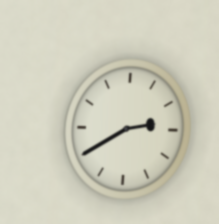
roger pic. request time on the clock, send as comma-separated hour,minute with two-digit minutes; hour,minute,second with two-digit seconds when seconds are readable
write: 2,40
